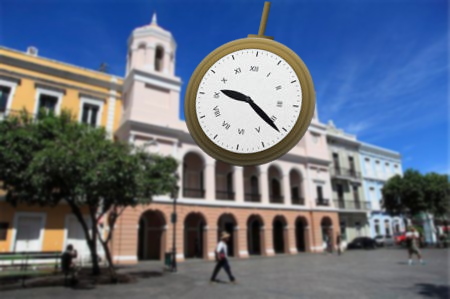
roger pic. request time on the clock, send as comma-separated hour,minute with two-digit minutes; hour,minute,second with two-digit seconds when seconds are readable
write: 9,21
